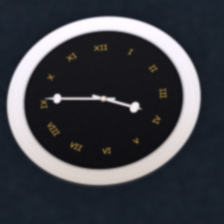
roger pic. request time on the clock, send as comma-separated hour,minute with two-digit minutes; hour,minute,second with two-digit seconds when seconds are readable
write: 3,46
